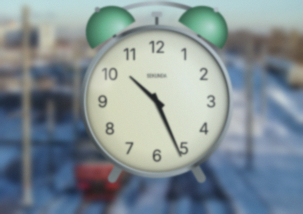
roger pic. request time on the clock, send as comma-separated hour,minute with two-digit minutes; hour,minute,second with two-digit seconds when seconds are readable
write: 10,26
